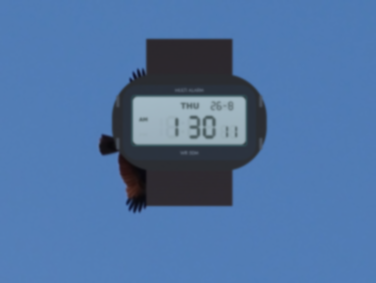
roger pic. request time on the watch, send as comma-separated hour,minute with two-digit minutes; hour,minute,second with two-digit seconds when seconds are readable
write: 1,30,11
